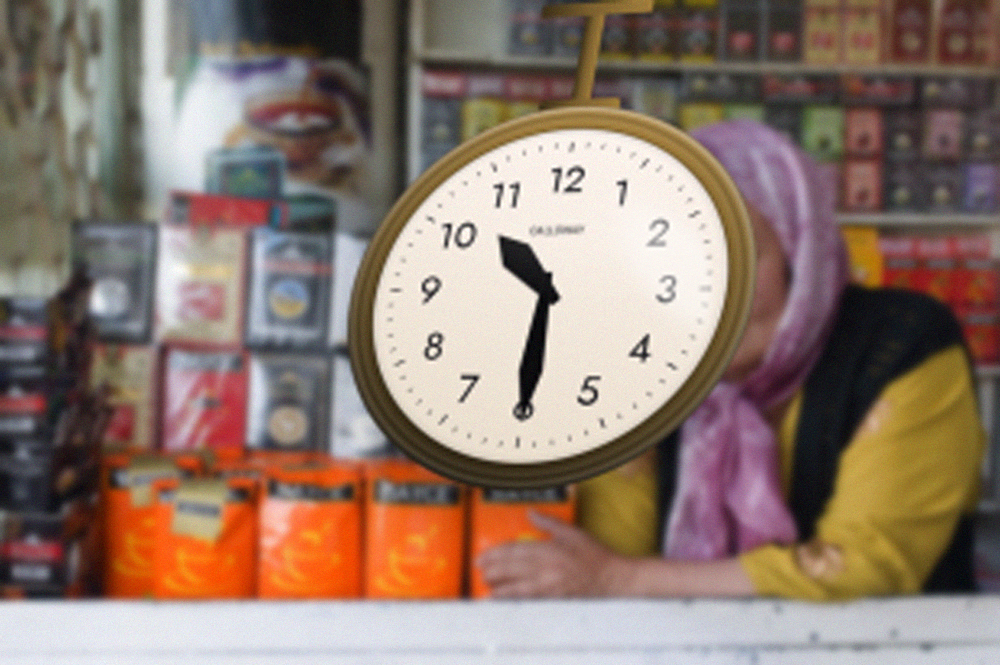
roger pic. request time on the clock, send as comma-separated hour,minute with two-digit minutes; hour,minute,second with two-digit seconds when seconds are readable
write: 10,30
